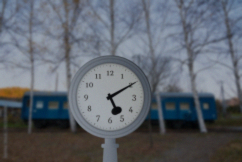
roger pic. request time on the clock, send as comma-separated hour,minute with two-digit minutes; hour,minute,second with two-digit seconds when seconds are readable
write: 5,10
